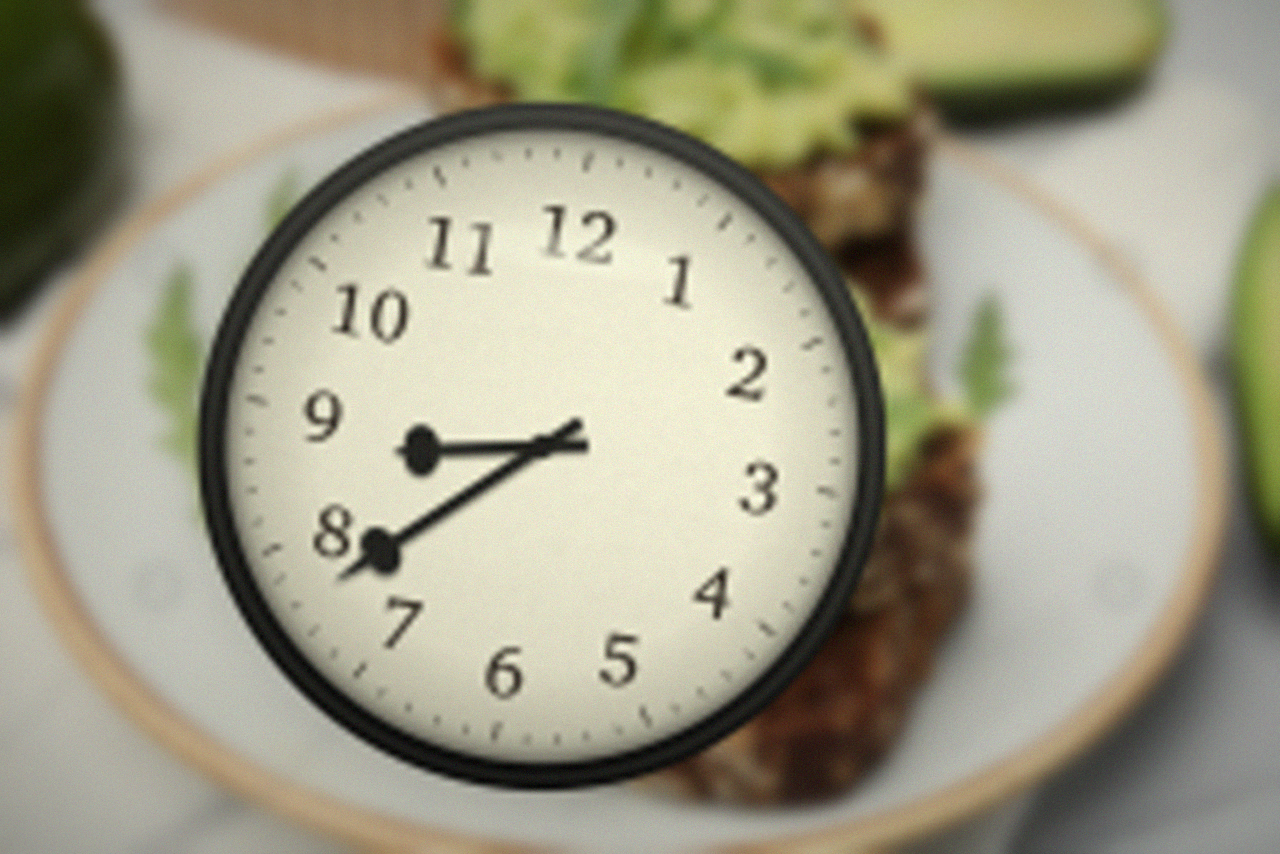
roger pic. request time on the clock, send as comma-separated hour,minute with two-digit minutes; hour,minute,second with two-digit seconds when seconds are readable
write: 8,38
